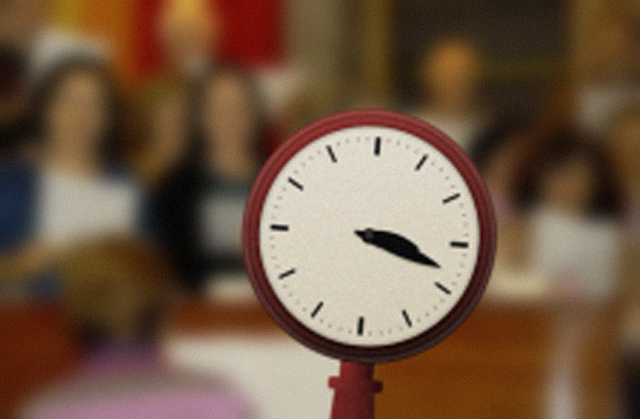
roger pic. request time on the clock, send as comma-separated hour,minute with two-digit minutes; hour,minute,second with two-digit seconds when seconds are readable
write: 3,18
